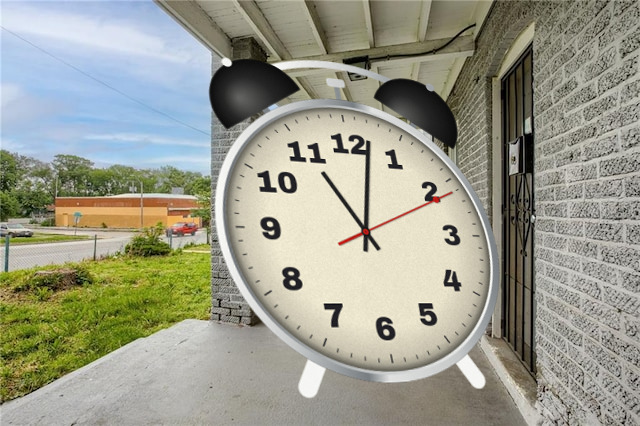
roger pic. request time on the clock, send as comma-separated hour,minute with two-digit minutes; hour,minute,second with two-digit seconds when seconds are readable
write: 11,02,11
